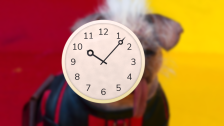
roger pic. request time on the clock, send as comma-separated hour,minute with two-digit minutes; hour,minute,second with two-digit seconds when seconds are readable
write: 10,07
